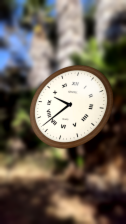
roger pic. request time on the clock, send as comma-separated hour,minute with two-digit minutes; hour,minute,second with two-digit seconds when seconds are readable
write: 9,37
